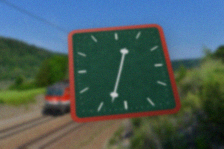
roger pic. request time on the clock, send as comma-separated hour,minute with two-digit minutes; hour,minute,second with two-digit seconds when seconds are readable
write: 12,33
